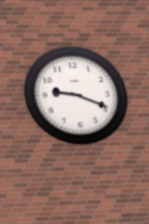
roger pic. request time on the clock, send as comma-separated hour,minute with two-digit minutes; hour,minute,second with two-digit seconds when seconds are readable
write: 9,19
